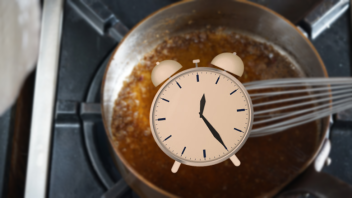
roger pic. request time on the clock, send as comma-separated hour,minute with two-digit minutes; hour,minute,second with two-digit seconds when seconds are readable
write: 12,25
